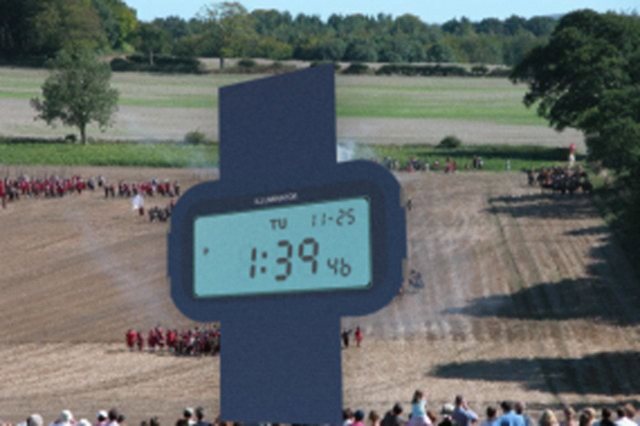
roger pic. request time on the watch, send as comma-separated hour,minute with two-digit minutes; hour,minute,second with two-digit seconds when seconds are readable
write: 1,39,46
